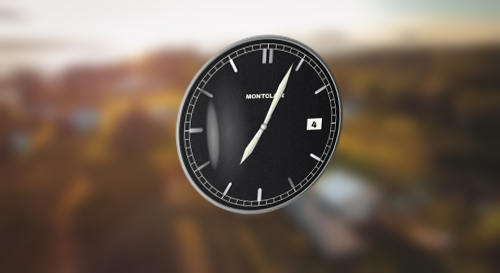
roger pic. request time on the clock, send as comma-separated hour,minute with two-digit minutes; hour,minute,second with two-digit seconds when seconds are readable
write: 7,04
